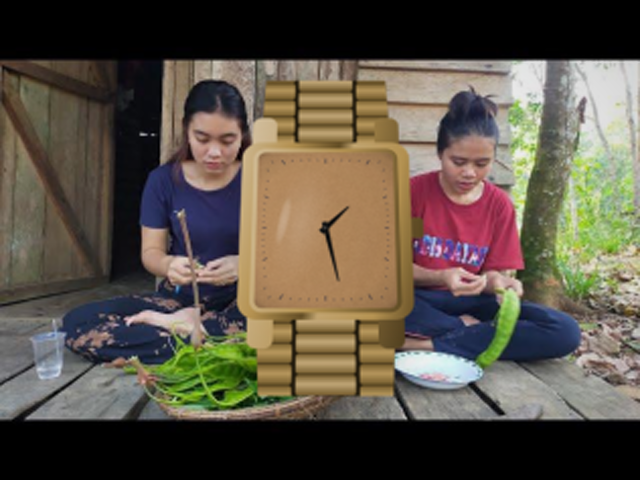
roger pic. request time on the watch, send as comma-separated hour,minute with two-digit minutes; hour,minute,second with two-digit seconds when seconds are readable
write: 1,28
